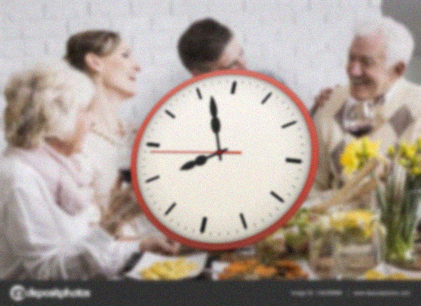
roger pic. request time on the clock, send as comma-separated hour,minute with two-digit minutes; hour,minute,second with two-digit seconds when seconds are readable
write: 7,56,44
